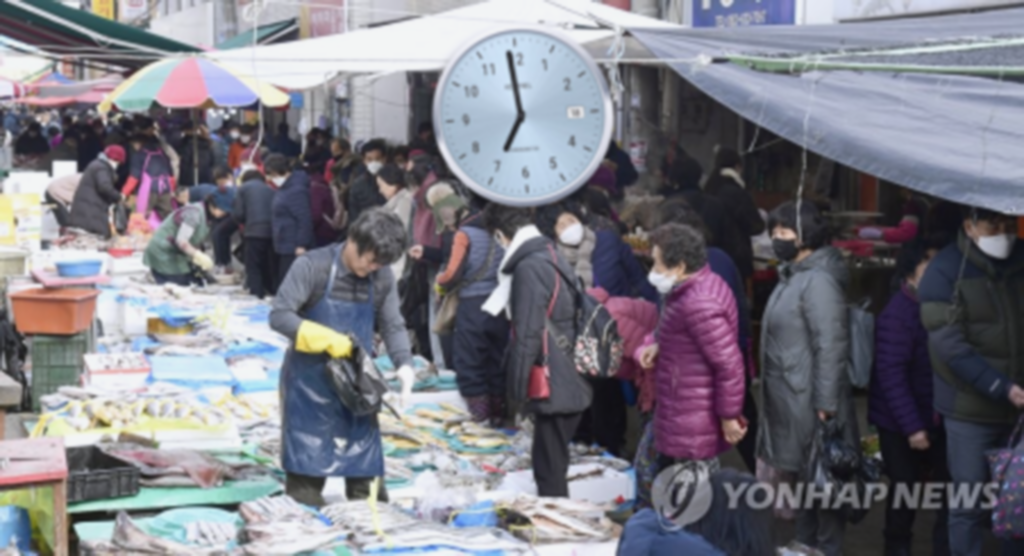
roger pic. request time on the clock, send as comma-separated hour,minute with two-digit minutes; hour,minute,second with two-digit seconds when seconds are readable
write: 6,59
